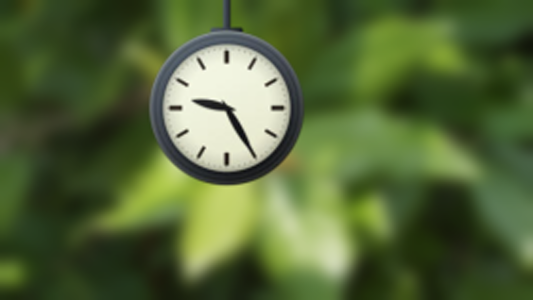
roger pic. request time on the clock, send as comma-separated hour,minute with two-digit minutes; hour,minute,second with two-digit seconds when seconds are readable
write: 9,25
